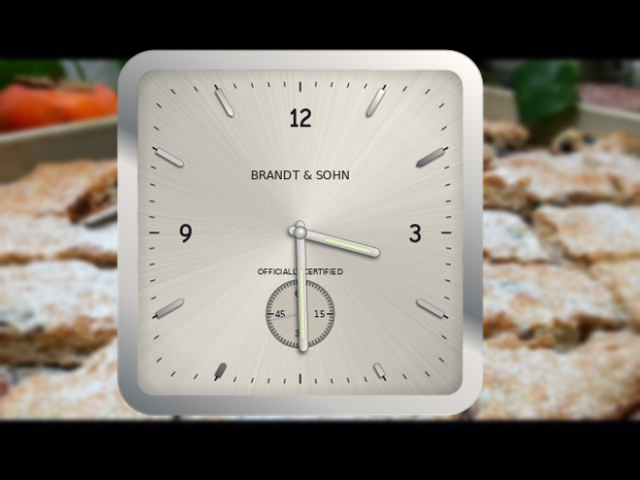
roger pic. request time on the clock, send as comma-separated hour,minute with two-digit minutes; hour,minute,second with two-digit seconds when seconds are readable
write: 3,29,43
